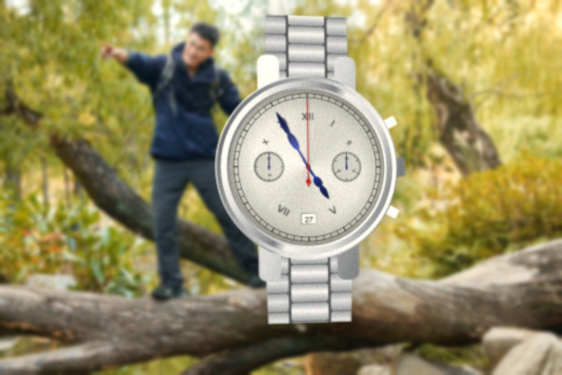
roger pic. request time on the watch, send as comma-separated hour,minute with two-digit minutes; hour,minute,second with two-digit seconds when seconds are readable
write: 4,55
